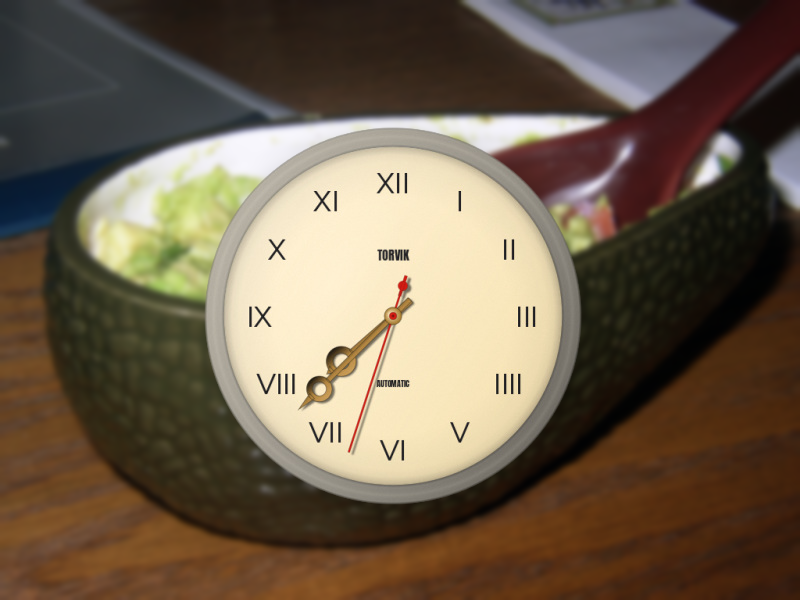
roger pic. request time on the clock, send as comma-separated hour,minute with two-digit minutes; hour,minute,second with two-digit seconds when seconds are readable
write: 7,37,33
